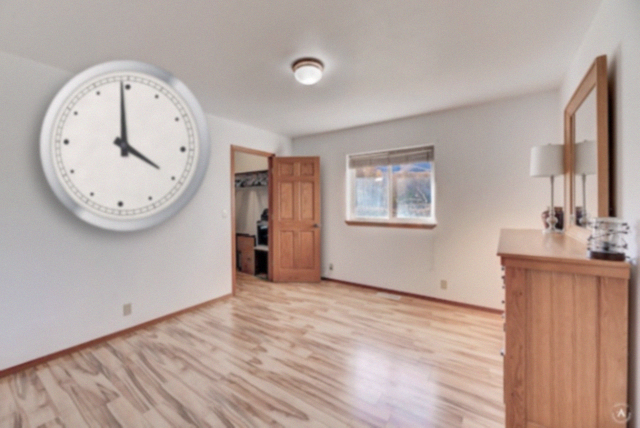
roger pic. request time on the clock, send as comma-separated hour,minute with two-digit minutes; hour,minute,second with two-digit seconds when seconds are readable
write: 3,59
